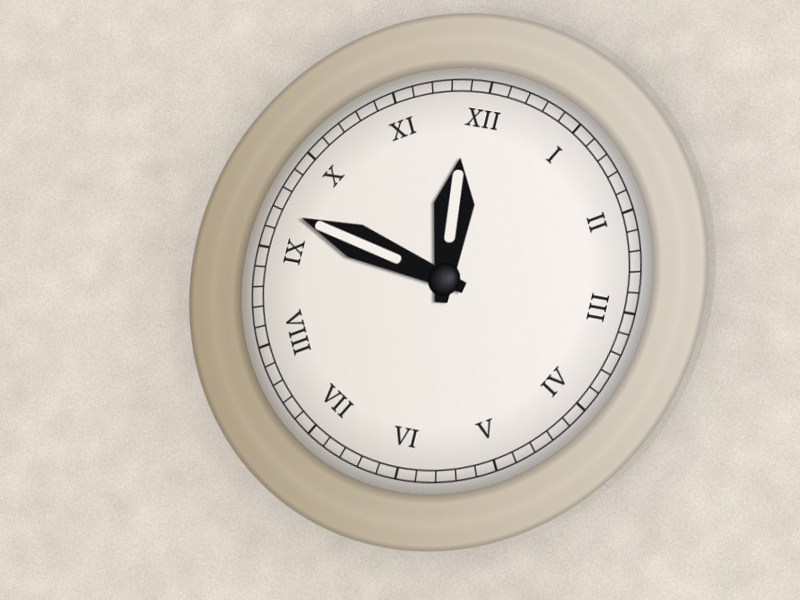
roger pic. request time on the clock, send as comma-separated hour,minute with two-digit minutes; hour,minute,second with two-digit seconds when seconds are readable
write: 11,47
